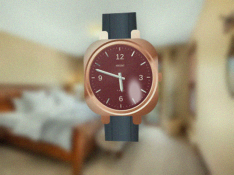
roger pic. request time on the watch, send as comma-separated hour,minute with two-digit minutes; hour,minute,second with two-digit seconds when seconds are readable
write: 5,48
